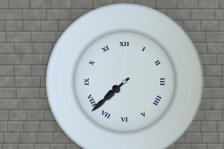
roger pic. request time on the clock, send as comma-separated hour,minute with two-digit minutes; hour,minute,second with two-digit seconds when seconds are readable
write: 7,38
